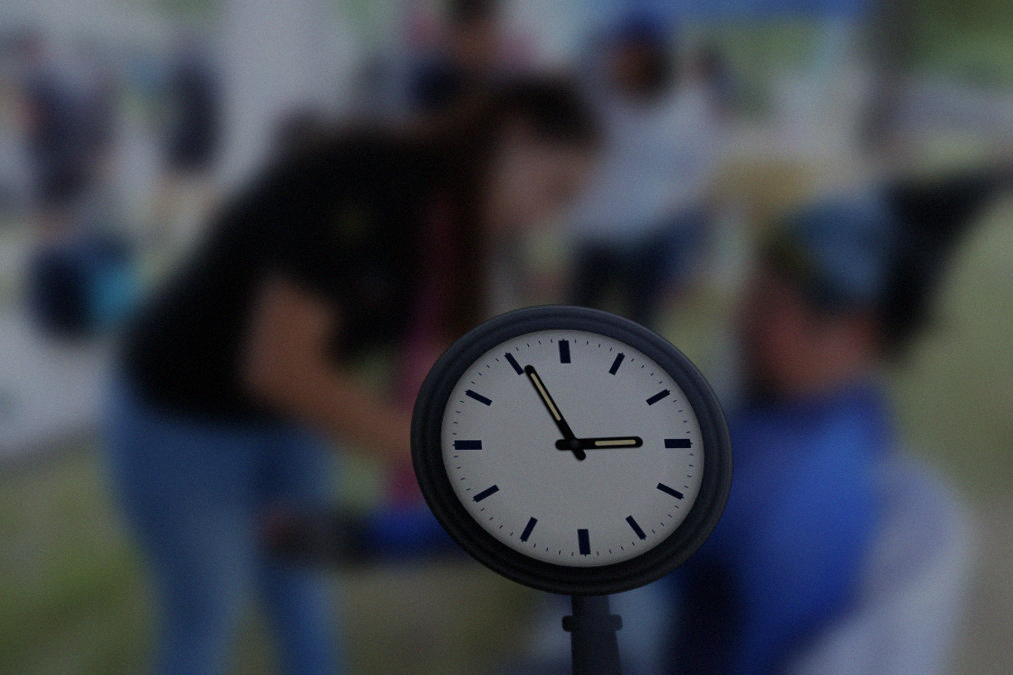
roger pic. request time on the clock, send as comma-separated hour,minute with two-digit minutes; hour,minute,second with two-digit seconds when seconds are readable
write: 2,56
